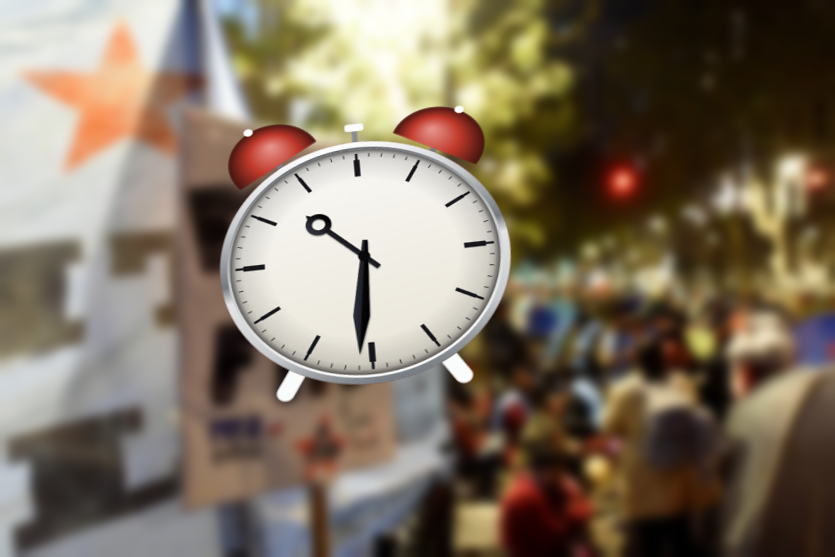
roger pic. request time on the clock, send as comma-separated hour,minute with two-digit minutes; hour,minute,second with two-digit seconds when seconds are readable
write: 10,31
